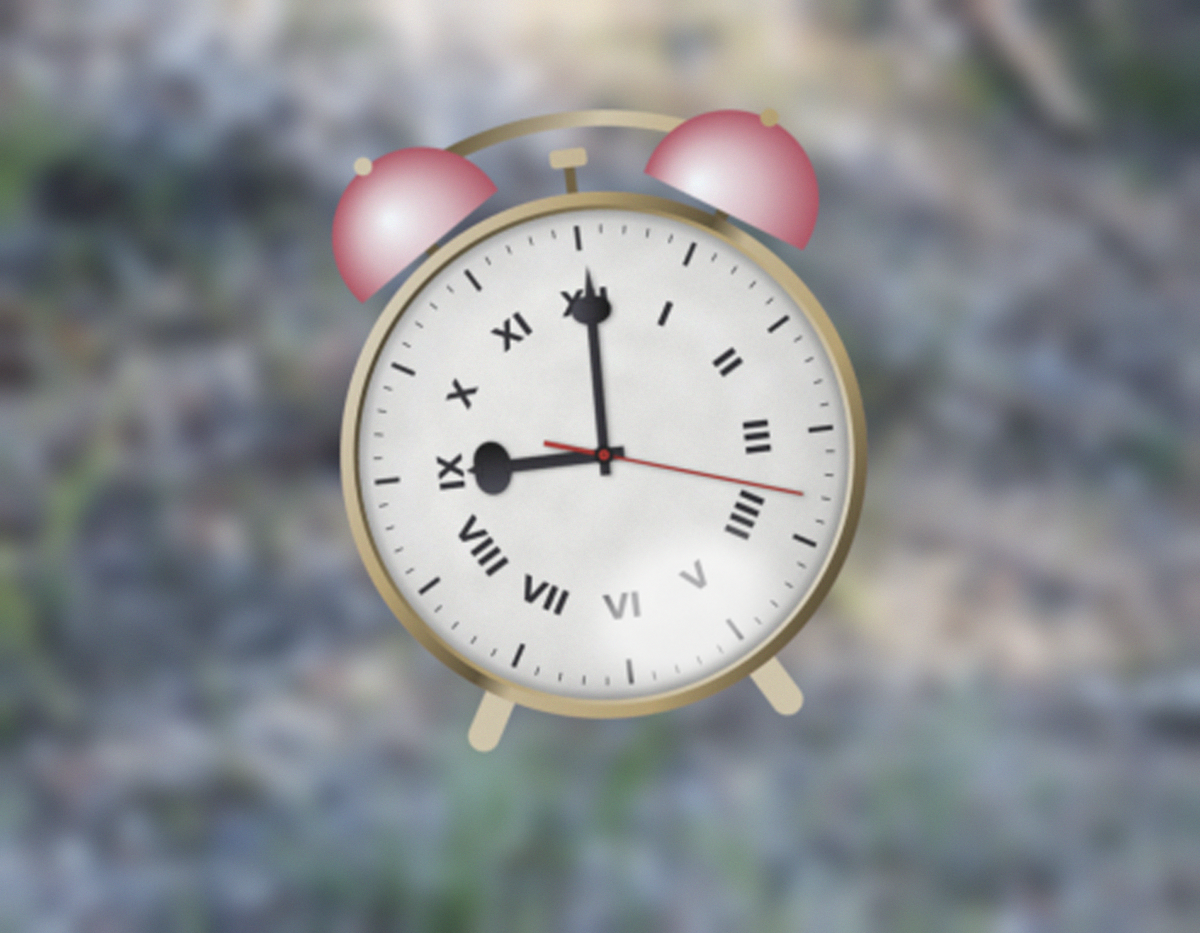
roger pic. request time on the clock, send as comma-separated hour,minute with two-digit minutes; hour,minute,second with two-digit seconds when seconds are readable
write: 9,00,18
